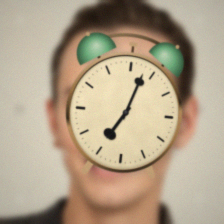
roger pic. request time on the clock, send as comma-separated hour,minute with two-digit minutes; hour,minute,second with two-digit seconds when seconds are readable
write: 7,03
